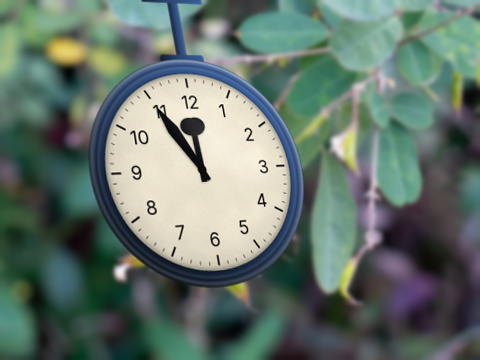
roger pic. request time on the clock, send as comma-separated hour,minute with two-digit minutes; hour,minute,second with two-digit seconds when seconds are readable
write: 11,55
